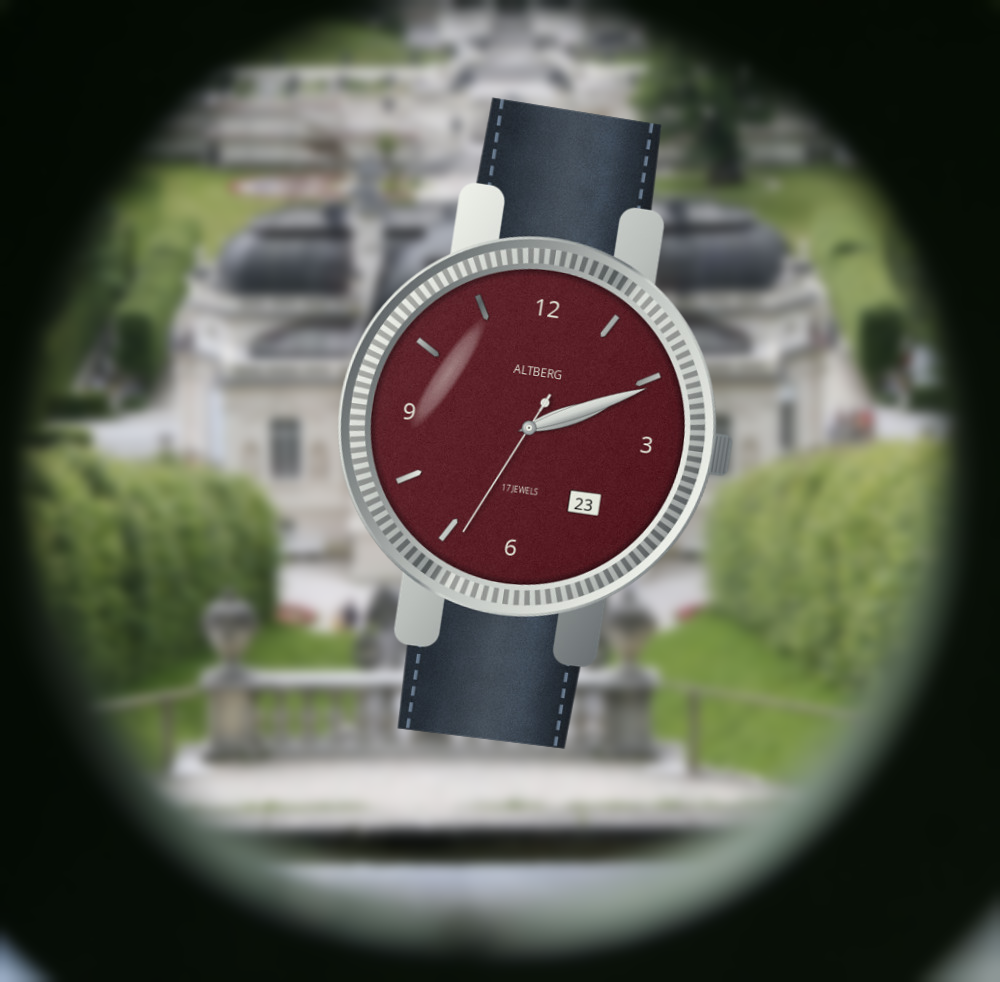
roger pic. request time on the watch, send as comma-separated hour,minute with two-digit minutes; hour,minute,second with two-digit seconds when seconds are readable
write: 2,10,34
